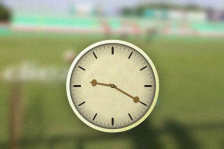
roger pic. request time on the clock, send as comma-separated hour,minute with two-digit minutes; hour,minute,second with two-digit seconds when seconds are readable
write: 9,20
